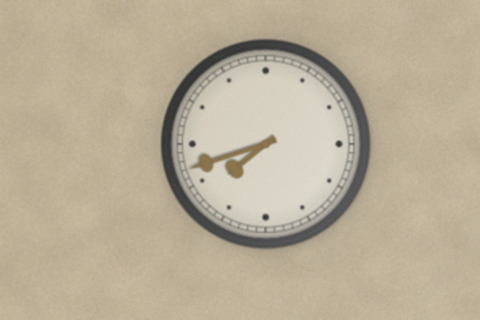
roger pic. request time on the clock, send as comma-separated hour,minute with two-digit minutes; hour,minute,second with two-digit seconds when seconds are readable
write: 7,42
